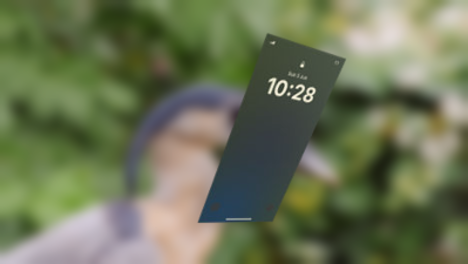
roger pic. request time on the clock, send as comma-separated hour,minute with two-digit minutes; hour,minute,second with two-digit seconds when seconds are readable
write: 10,28
